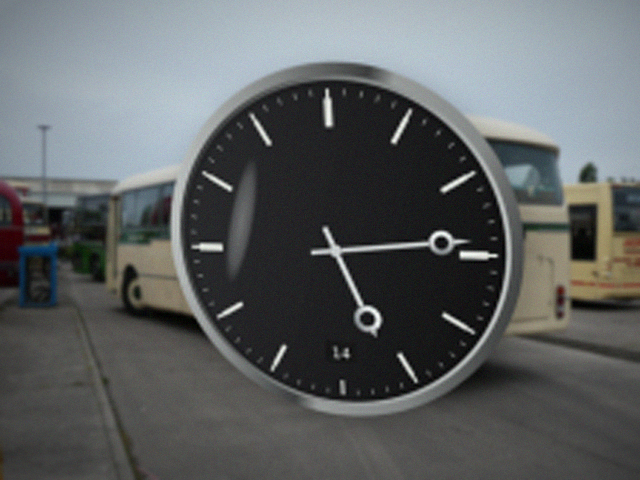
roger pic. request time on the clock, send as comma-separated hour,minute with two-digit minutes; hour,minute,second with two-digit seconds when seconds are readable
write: 5,14
